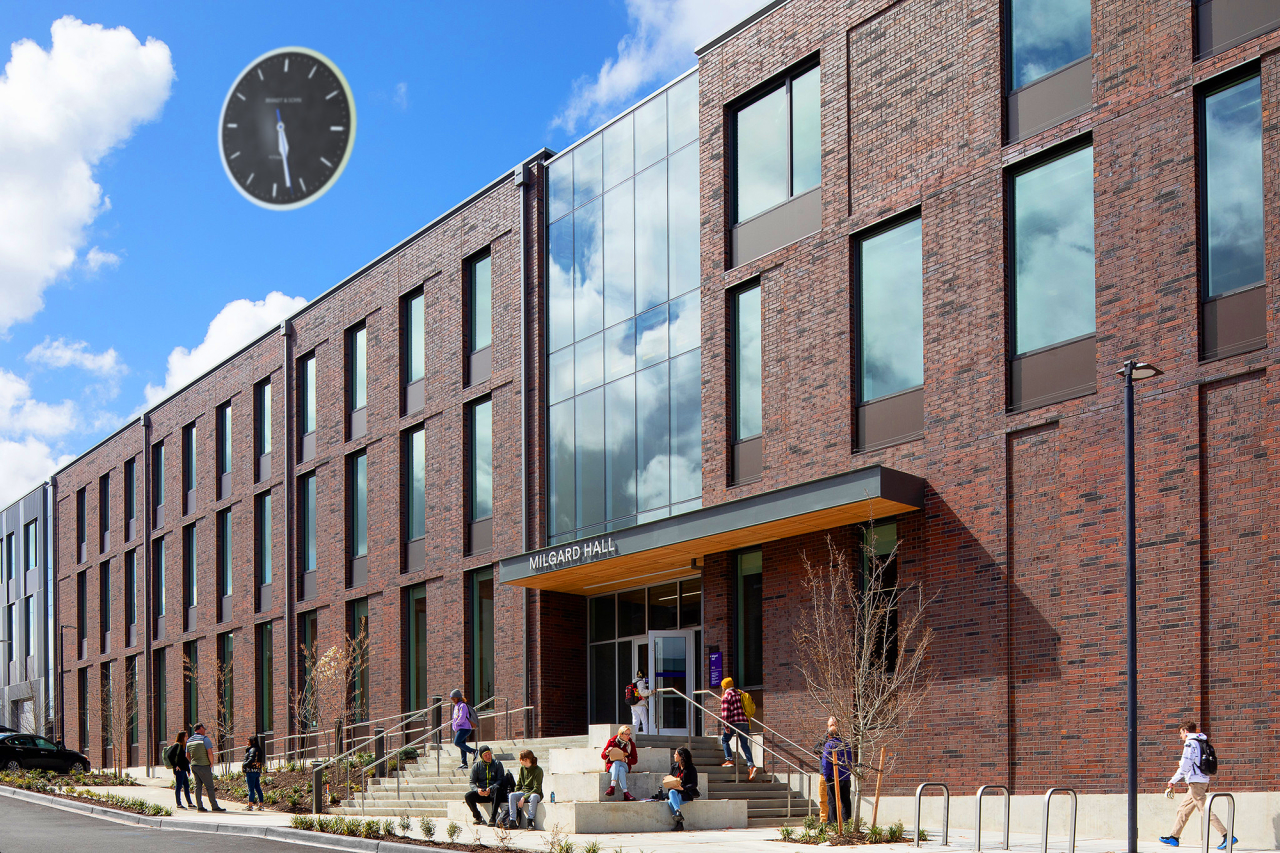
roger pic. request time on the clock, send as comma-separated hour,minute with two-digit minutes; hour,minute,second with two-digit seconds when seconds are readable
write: 5,27,27
